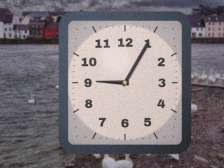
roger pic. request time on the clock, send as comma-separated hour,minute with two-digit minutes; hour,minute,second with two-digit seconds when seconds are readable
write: 9,05
